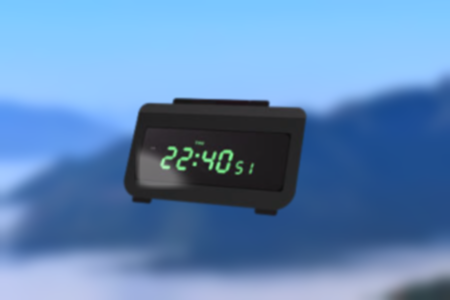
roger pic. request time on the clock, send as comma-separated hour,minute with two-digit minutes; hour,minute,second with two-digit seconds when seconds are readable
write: 22,40,51
